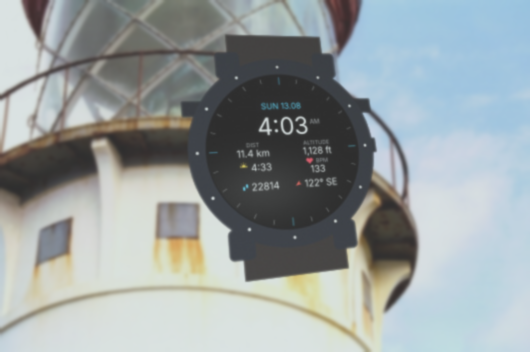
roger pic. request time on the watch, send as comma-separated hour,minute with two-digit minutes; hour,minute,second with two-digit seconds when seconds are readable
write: 4,03
